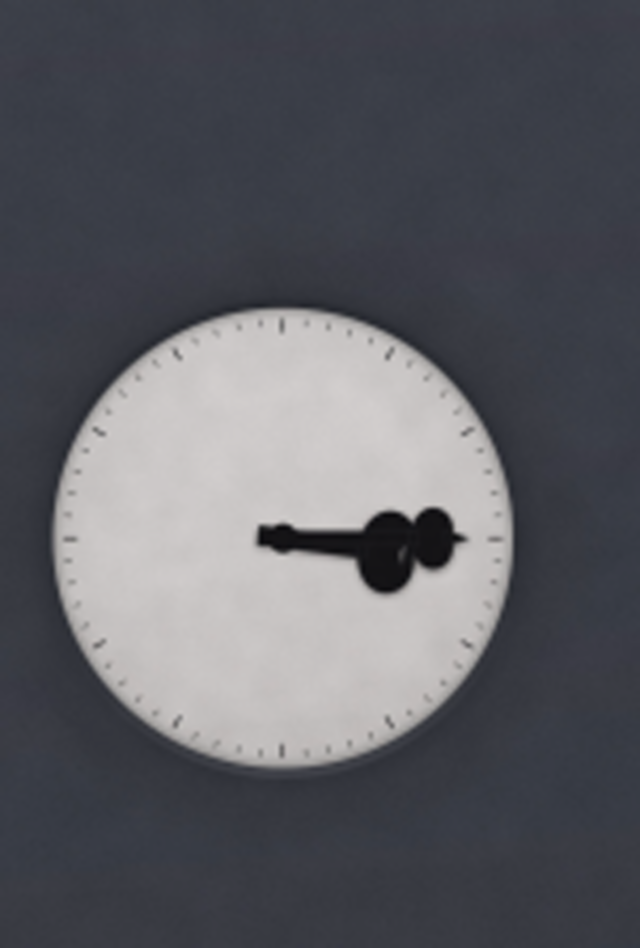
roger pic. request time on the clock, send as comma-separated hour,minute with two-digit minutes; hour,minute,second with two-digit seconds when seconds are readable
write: 3,15
